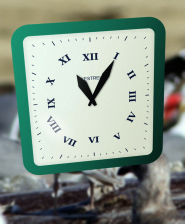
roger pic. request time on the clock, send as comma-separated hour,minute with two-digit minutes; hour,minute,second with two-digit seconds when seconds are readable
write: 11,05
